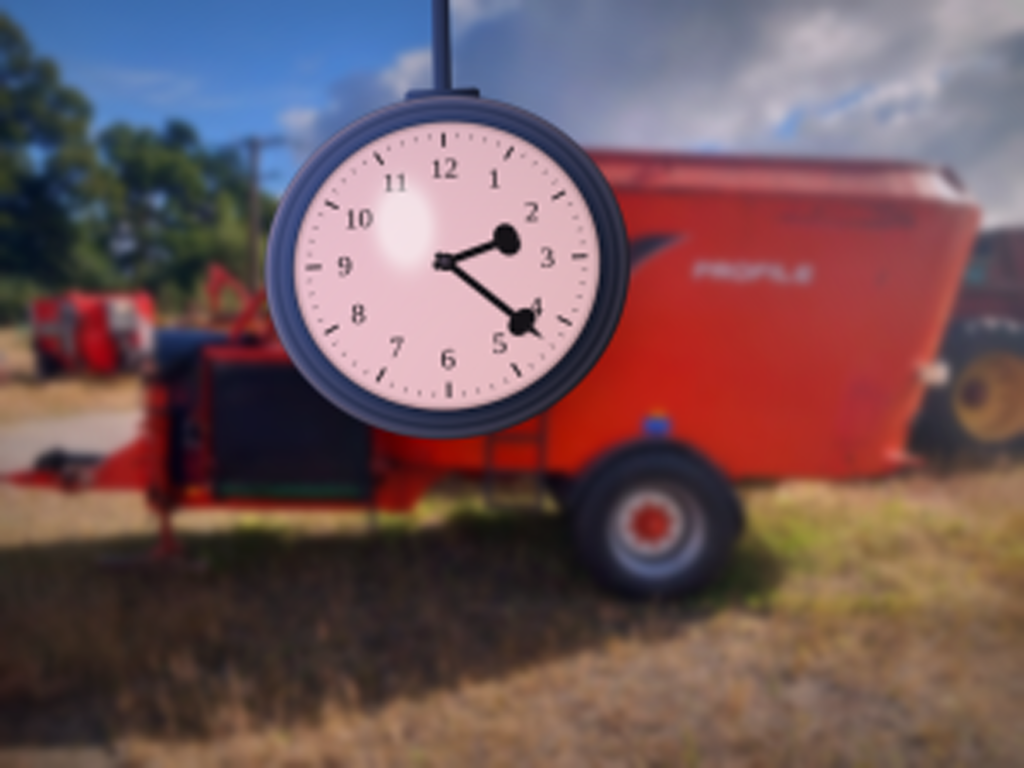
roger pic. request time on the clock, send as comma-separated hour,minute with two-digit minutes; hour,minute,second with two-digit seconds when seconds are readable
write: 2,22
